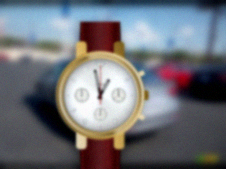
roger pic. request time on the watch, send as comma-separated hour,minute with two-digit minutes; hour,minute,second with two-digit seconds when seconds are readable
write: 12,58
